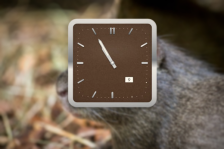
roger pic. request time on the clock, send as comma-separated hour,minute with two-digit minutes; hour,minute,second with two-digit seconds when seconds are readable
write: 10,55
